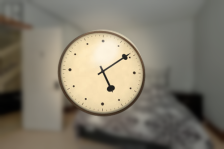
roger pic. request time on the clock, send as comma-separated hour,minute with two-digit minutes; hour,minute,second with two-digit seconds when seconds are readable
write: 5,09
